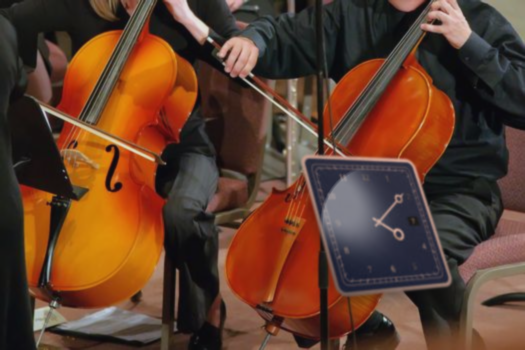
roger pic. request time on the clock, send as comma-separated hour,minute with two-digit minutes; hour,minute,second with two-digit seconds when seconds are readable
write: 4,09
